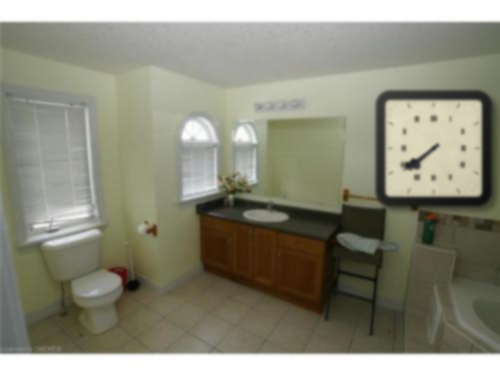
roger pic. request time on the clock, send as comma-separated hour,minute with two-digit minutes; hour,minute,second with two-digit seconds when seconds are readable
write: 7,39
